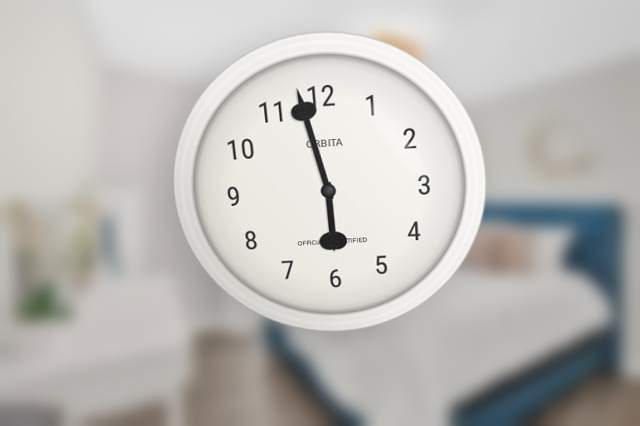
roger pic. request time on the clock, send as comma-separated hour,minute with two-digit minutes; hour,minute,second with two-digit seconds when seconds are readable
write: 5,58
